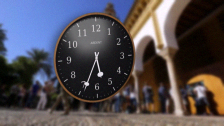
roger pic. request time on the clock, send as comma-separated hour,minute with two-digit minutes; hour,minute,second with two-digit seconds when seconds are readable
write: 5,34
